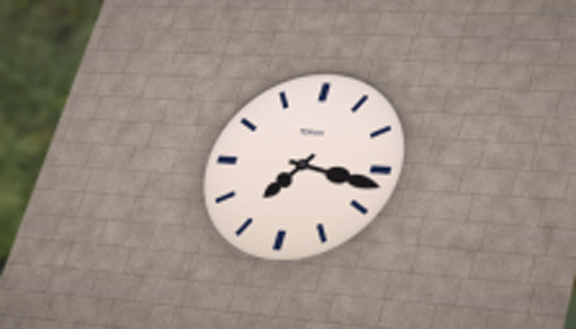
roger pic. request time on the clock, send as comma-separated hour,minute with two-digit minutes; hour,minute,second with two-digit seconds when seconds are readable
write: 7,17
